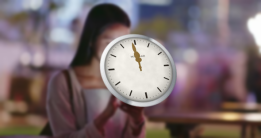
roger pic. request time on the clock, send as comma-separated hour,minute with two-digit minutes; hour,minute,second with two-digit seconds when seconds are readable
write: 11,59
